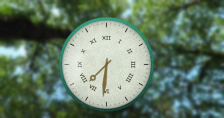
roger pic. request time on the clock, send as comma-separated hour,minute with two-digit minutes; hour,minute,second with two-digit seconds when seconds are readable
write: 7,31
